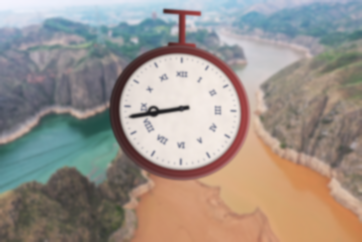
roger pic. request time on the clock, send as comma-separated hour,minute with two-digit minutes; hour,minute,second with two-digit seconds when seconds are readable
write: 8,43
